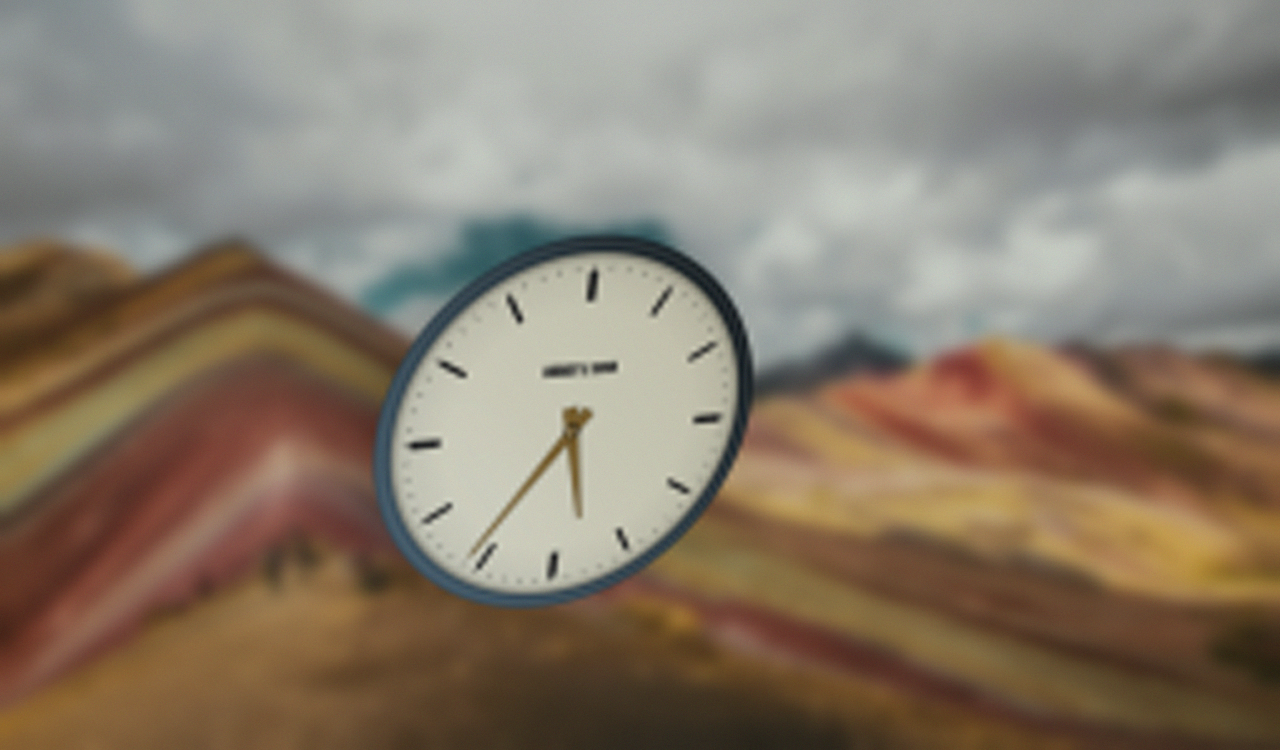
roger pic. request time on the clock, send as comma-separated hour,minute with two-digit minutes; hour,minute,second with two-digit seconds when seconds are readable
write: 5,36
